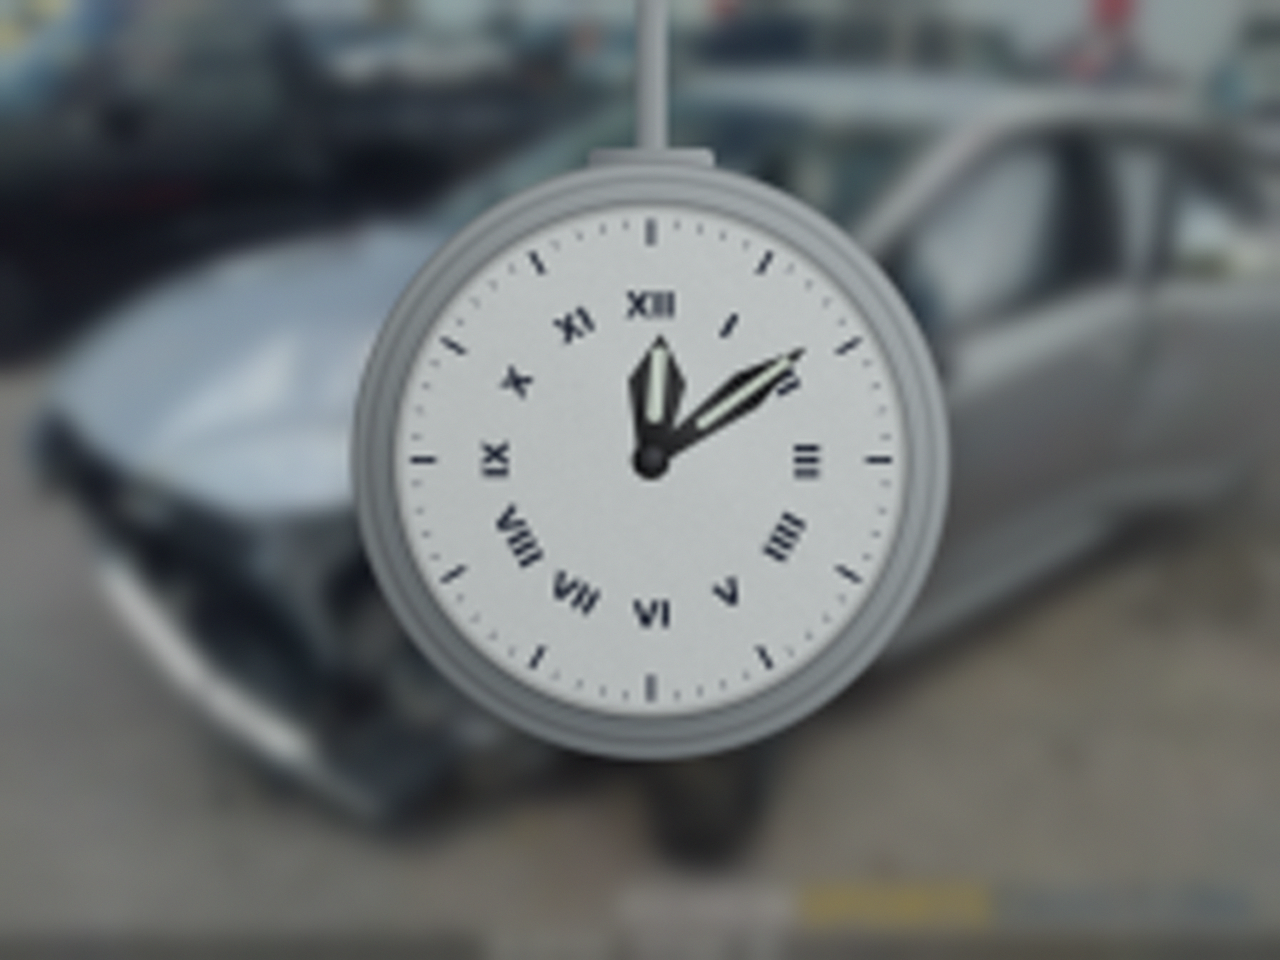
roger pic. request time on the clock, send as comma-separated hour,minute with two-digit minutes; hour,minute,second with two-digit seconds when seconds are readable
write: 12,09
